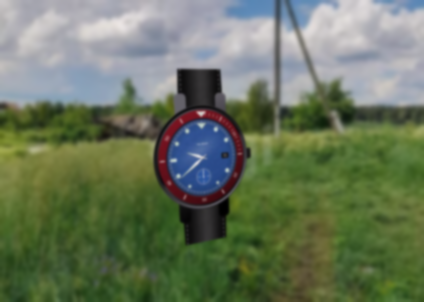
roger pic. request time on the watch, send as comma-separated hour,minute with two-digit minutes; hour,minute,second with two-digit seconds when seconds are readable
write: 9,39
